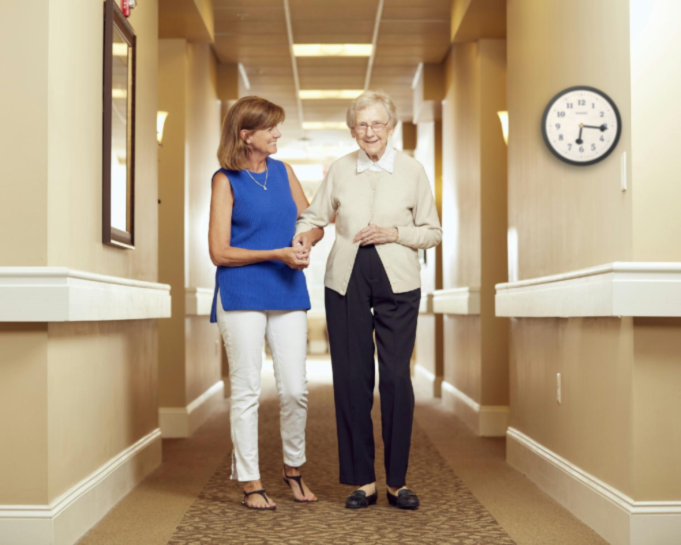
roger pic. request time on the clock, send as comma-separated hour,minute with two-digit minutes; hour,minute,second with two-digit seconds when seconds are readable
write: 6,16
